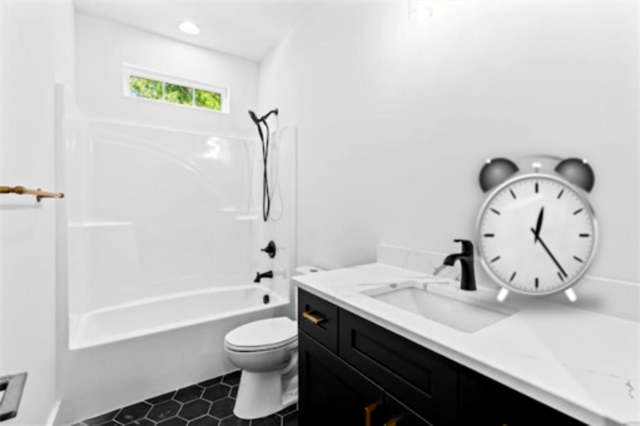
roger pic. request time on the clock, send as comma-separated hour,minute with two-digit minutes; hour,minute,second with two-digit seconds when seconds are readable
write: 12,24
